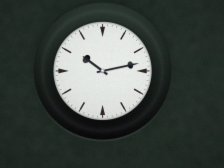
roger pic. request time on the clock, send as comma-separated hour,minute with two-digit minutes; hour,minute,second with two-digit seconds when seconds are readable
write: 10,13
